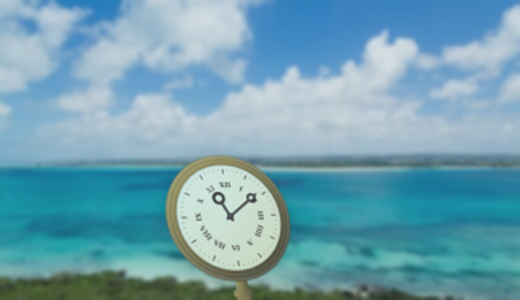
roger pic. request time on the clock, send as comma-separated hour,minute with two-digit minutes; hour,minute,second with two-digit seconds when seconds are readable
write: 11,09
